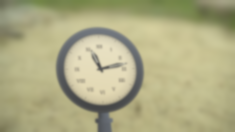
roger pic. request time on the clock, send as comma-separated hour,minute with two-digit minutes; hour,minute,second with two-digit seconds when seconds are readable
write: 11,13
